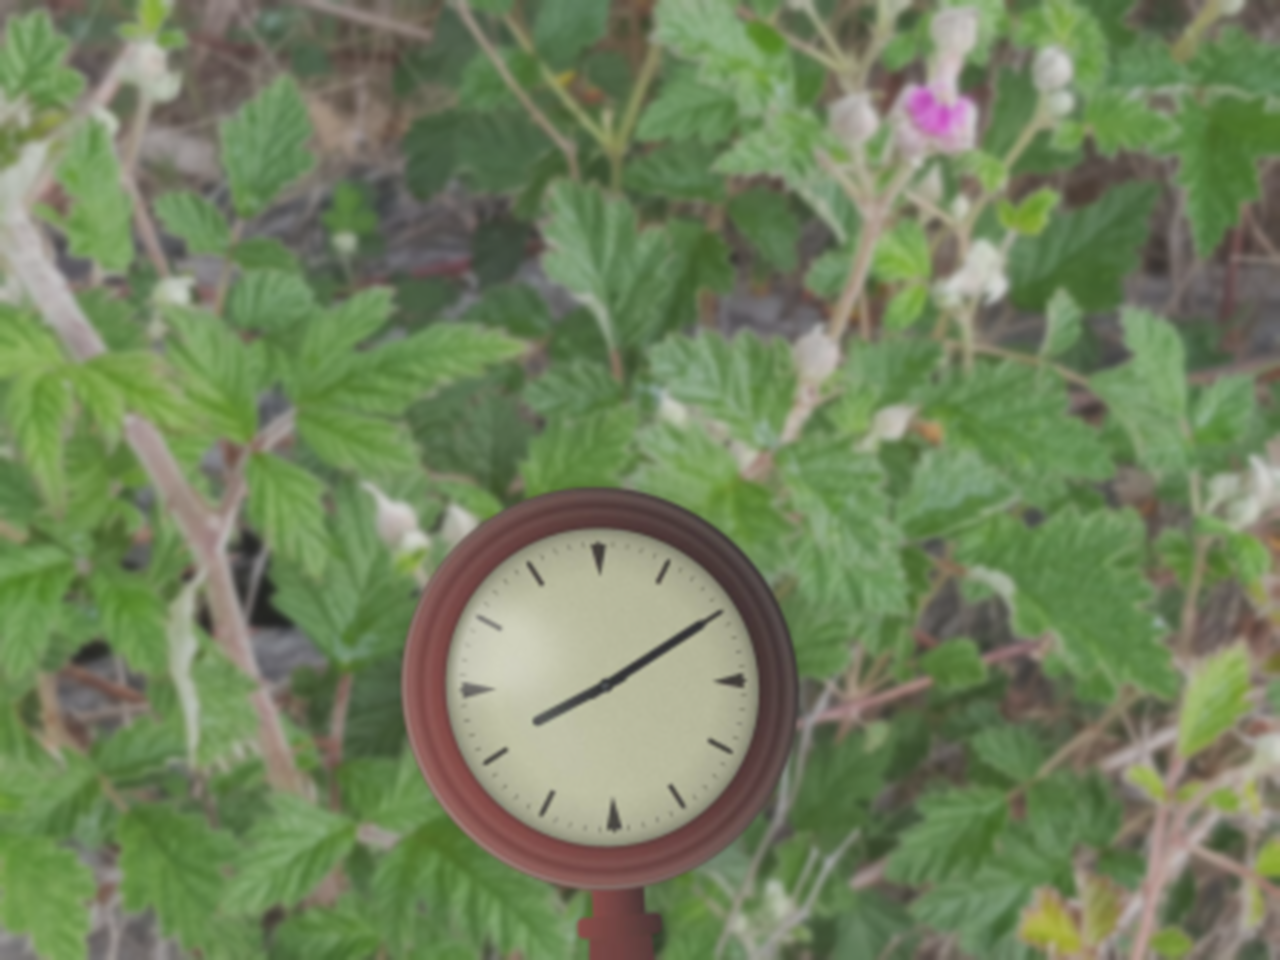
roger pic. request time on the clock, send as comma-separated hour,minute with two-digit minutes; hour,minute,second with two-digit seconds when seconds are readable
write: 8,10
